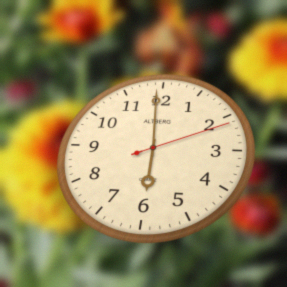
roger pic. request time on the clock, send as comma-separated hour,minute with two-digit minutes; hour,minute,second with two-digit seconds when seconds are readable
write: 5,59,11
